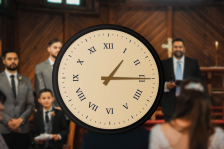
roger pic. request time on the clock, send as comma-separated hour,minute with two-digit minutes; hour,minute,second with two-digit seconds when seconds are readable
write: 1,15
